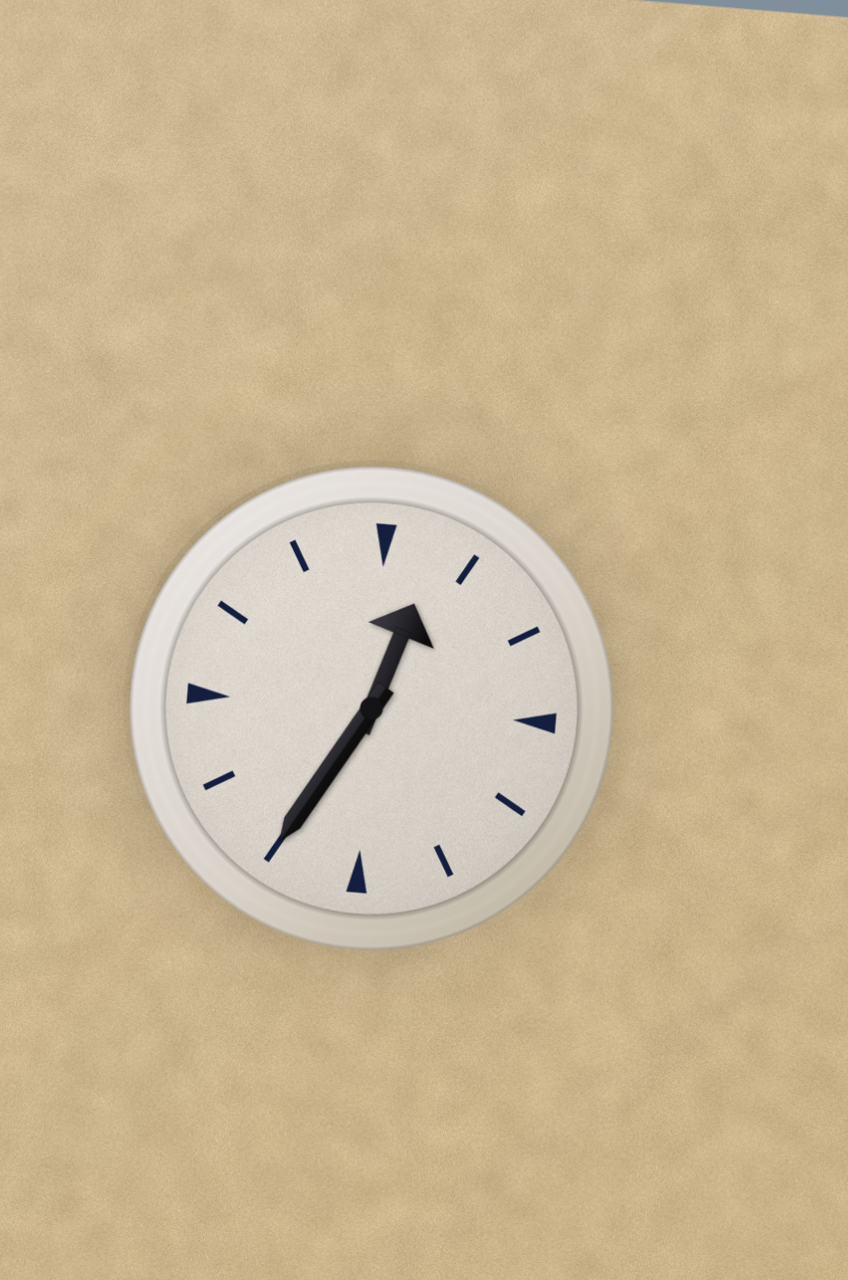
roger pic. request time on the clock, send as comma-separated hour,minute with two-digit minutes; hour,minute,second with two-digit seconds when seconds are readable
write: 12,35
